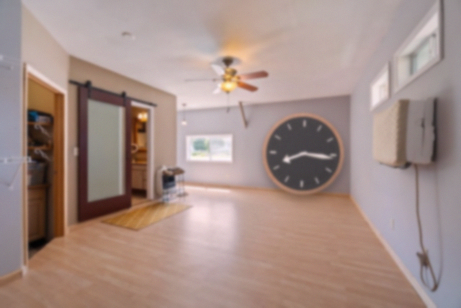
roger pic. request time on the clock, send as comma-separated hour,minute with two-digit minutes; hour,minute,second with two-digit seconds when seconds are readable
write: 8,16
